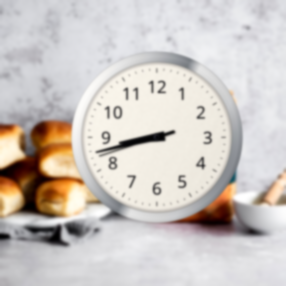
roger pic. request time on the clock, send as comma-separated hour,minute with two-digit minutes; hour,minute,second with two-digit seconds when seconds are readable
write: 8,42,42
